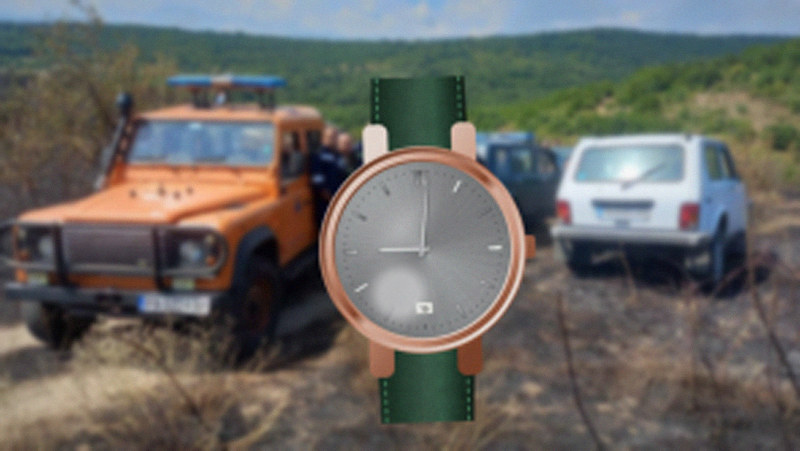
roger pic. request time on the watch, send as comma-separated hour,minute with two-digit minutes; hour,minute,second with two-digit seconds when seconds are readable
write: 9,01
